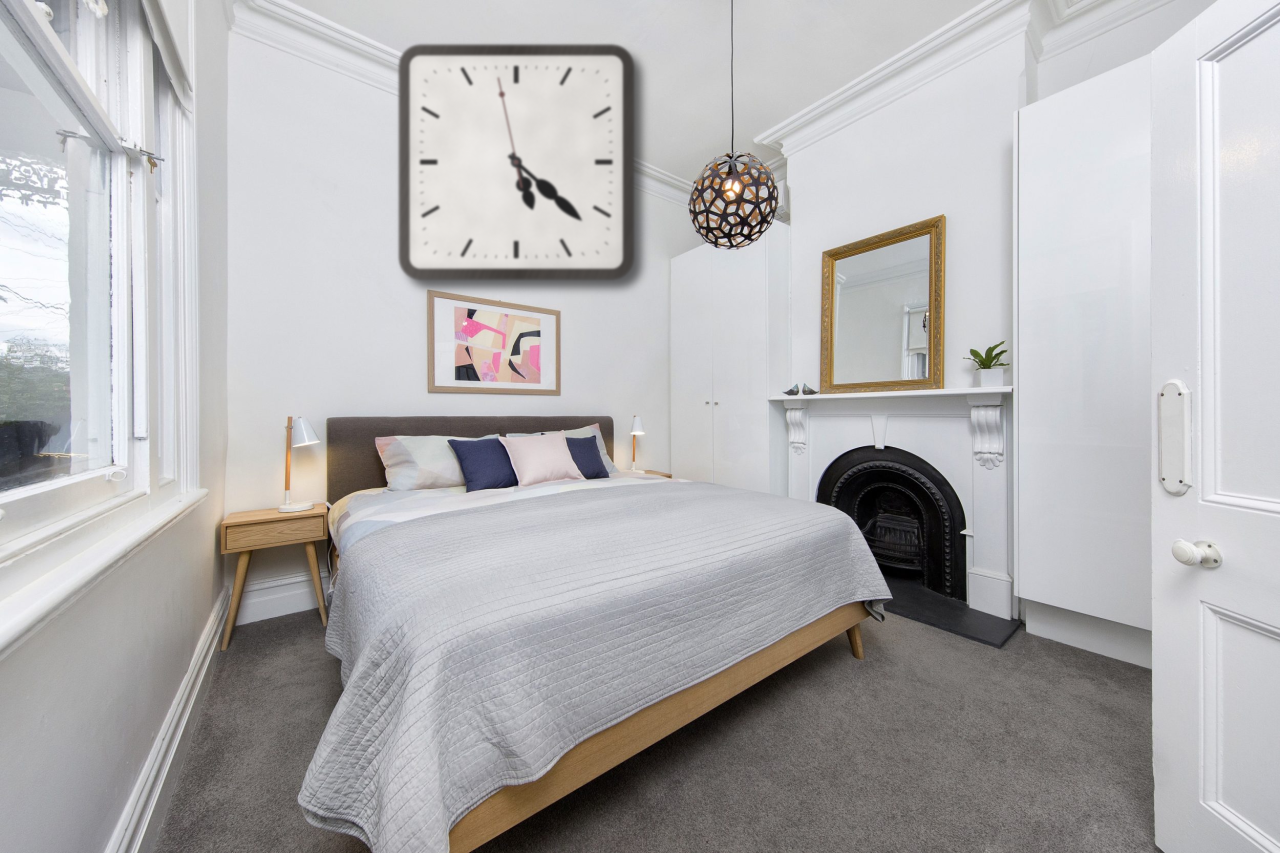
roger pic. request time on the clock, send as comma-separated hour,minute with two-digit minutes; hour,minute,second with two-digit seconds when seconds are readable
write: 5,21,58
